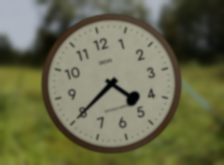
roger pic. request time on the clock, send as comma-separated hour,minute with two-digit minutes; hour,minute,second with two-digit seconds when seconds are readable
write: 4,40
